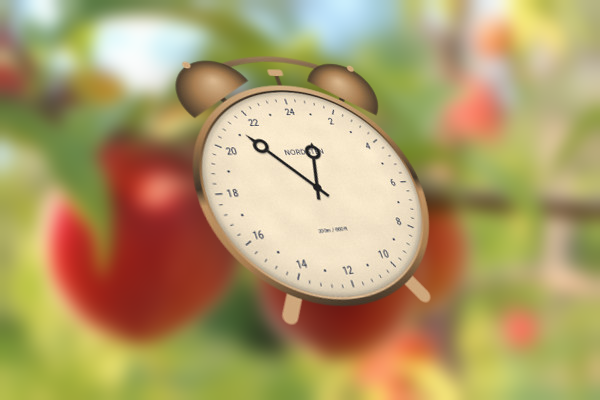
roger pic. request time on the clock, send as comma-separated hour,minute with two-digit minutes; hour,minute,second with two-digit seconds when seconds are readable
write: 0,53
